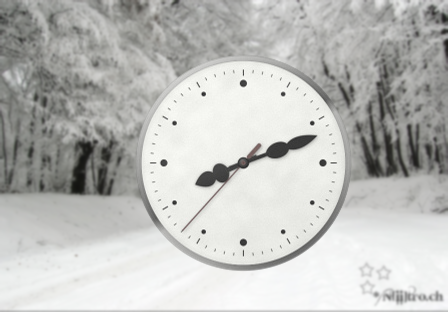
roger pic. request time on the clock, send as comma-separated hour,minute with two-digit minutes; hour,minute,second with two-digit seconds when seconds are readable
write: 8,11,37
